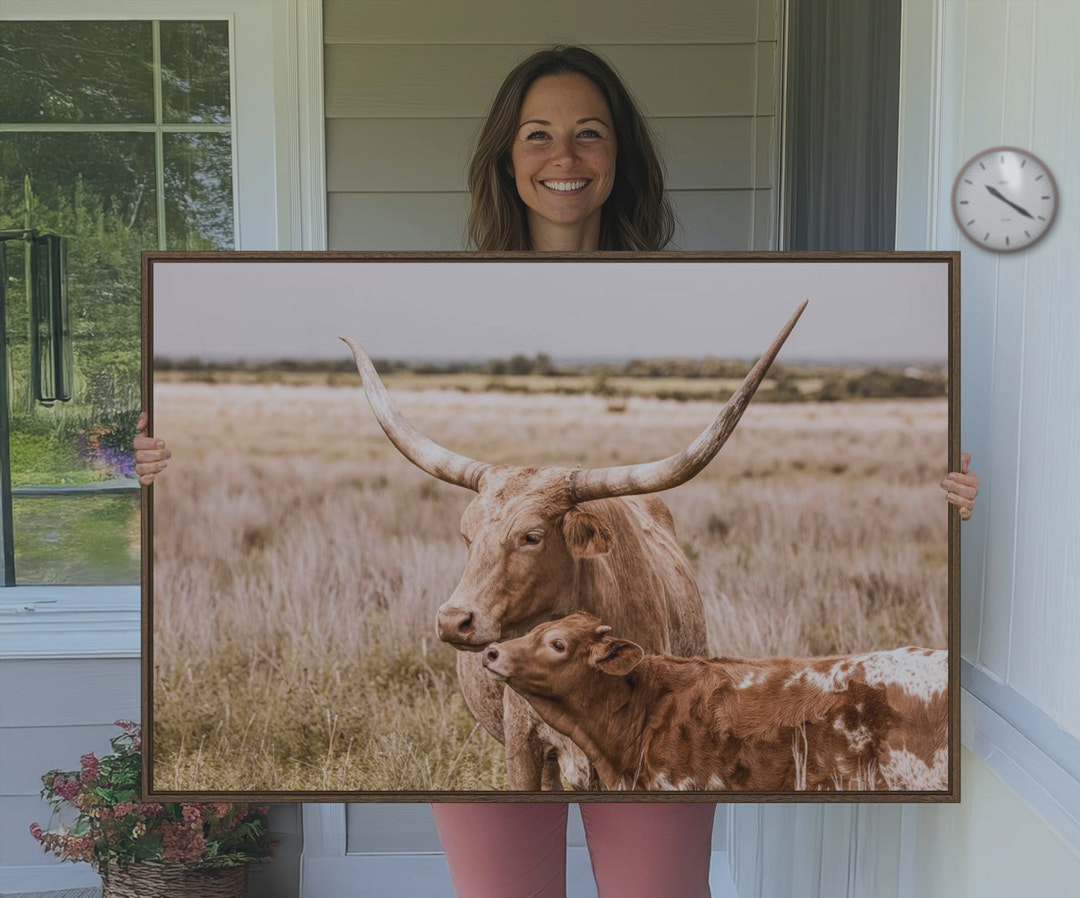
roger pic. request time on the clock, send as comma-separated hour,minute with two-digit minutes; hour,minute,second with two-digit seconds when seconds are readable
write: 10,21
